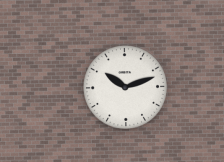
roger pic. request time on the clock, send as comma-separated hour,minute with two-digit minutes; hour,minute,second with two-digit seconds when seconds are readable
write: 10,12
